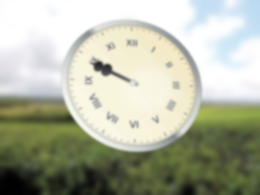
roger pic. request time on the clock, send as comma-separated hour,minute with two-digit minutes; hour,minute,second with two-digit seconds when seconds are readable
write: 9,49
